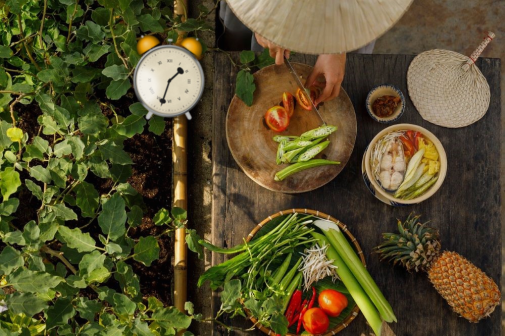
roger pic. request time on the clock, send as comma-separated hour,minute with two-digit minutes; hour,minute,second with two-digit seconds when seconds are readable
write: 1,33
